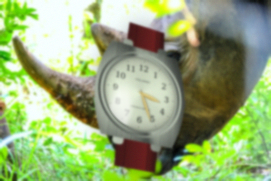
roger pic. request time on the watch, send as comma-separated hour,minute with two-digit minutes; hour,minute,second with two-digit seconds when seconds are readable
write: 3,26
